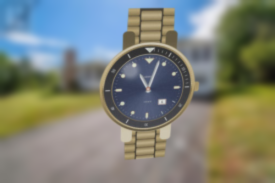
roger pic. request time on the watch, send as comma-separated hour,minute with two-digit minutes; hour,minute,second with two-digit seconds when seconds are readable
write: 11,03
